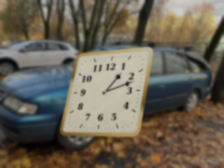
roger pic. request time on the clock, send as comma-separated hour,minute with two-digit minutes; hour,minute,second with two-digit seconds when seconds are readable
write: 1,12
